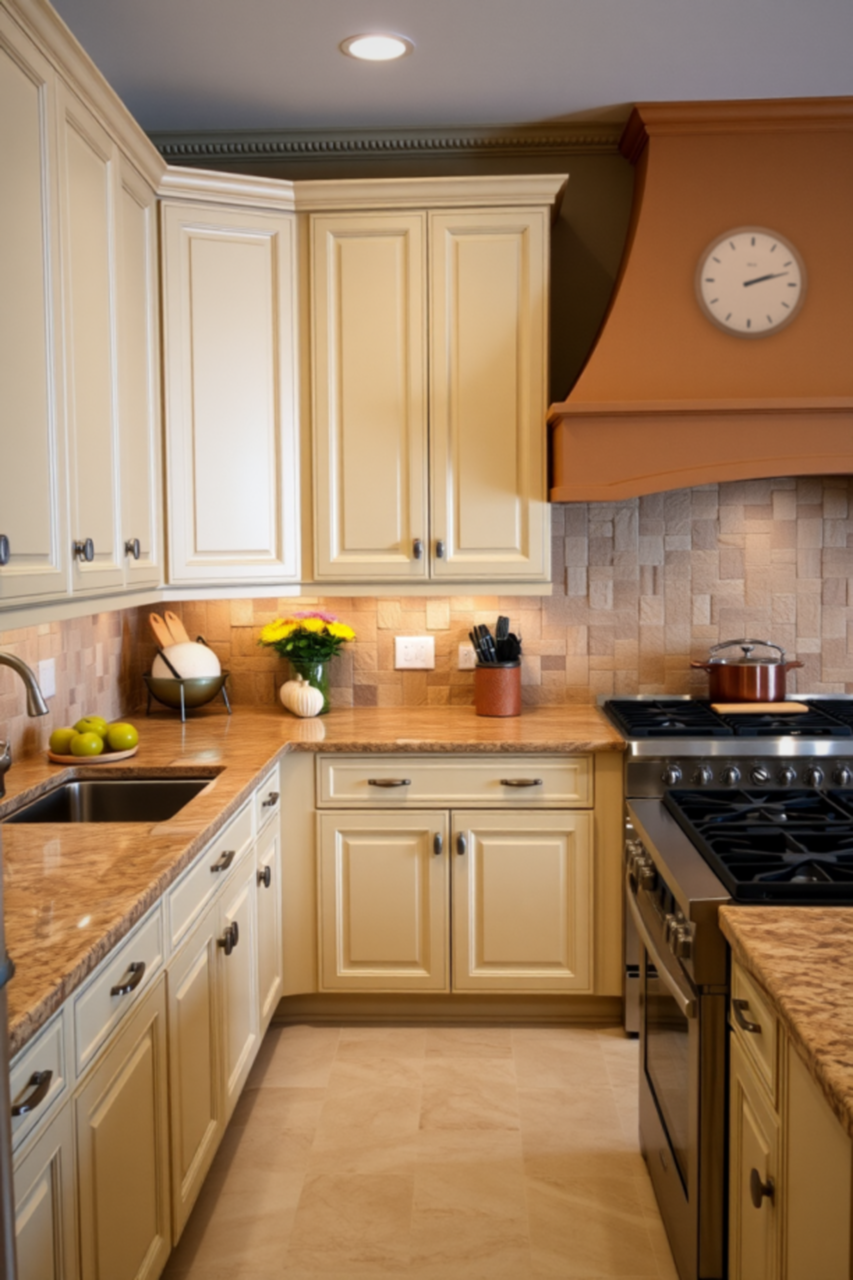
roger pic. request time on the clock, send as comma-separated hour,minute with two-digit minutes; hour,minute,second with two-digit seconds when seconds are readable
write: 2,12
